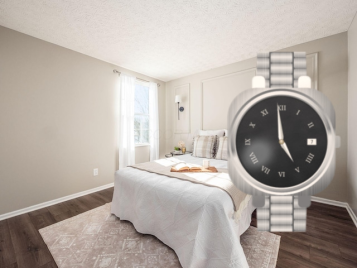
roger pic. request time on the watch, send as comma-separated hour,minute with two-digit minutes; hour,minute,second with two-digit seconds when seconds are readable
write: 4,59
